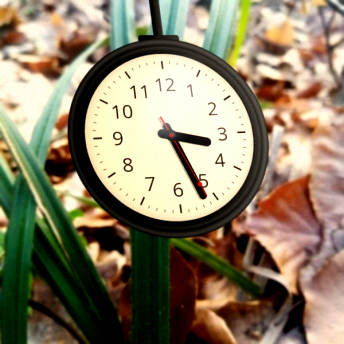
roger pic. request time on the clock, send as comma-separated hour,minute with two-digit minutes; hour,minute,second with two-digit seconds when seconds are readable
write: 3,26,26
